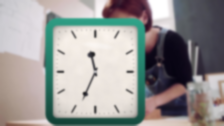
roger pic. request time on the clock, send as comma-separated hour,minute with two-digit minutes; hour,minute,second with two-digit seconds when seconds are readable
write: 11,34
